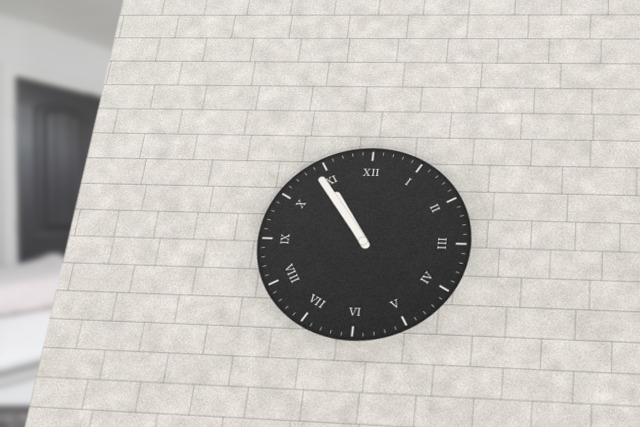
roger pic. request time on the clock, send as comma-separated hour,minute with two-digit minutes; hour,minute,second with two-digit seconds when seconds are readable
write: 10,54
